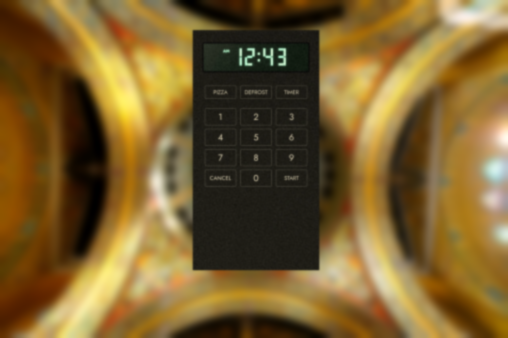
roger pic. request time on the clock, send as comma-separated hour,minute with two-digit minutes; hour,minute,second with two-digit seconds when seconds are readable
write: 12,43
